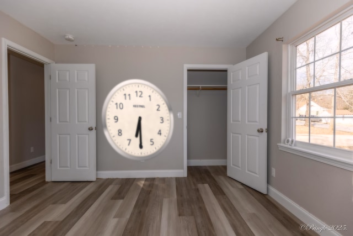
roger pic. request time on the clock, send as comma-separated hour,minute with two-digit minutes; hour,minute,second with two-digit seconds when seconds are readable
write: 6,30
